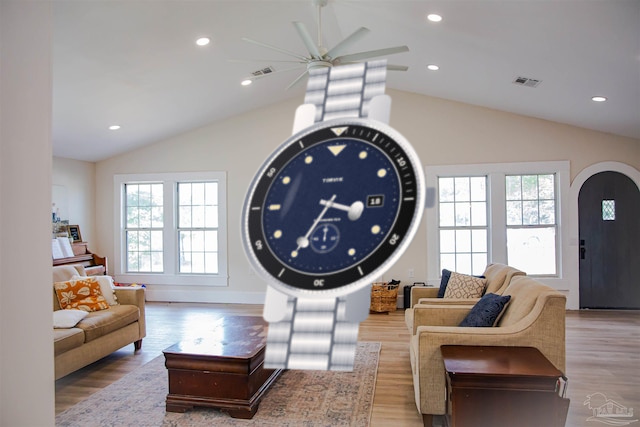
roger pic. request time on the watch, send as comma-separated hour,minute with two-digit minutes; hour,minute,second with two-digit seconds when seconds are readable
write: 3,35
